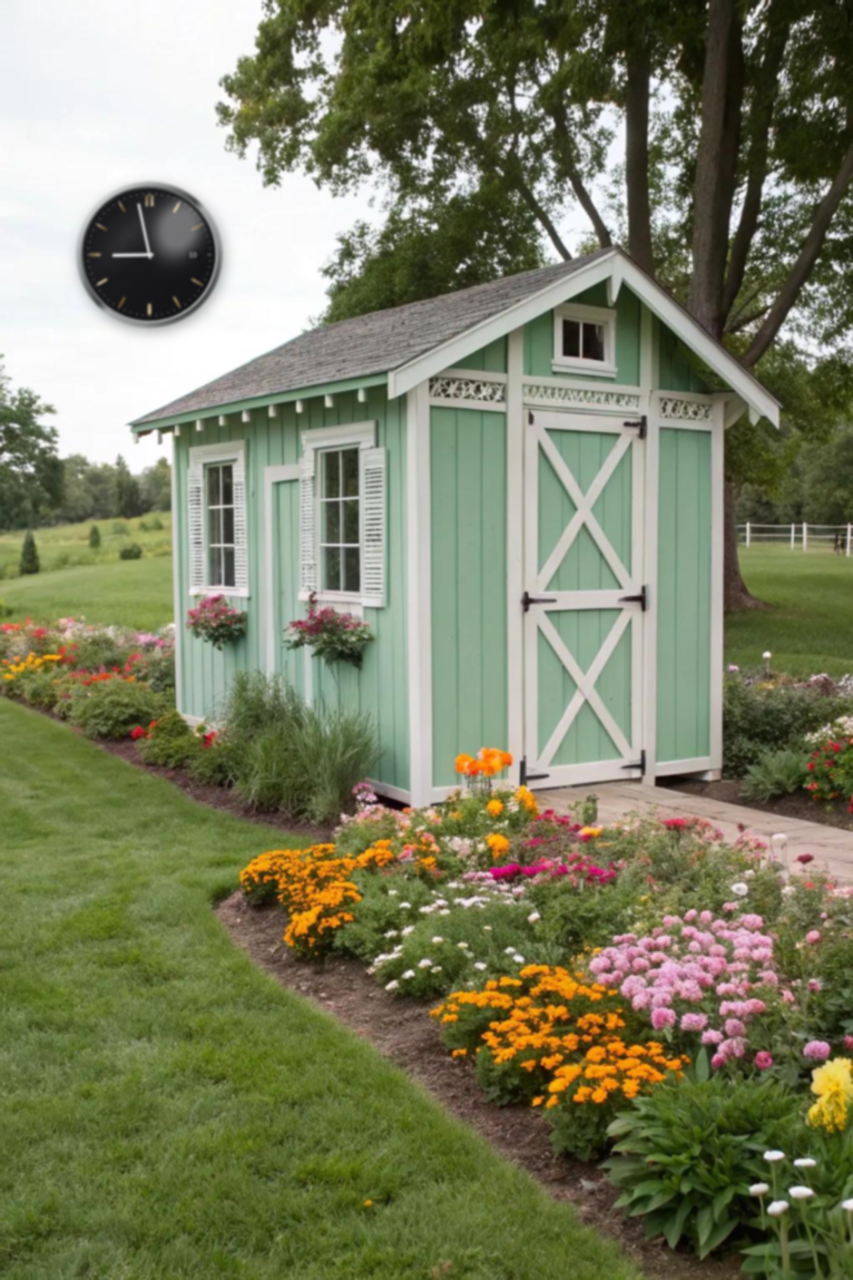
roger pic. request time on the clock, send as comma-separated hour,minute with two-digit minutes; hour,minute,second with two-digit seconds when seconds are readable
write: 8,58
